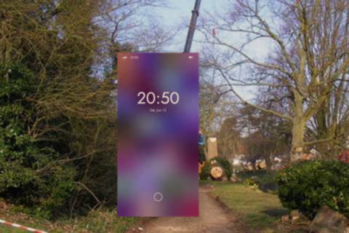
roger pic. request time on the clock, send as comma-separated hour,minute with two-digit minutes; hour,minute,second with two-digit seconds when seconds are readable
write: 20,50
